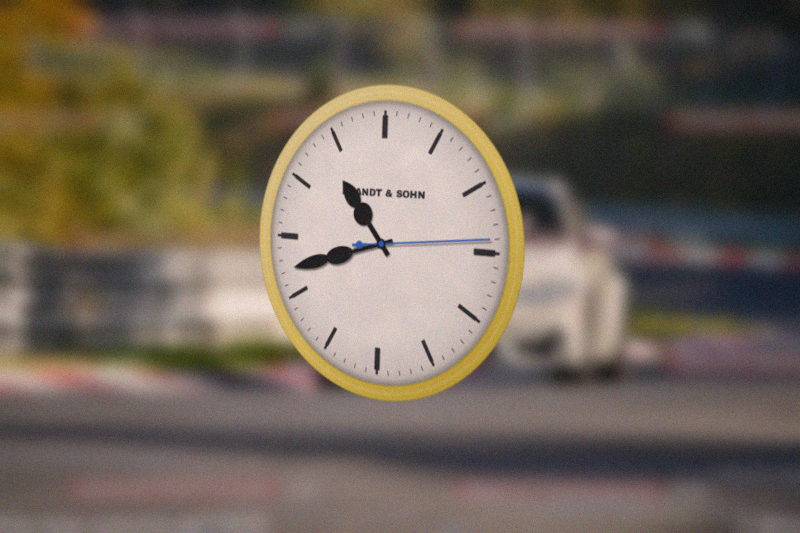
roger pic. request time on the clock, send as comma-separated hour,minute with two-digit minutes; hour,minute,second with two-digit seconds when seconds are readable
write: 10,42,14
